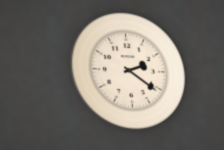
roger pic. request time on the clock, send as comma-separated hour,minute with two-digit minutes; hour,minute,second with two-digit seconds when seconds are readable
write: 2,21
